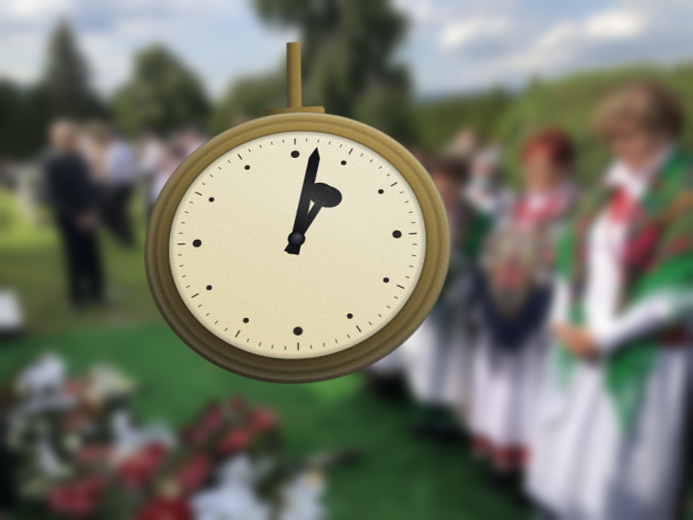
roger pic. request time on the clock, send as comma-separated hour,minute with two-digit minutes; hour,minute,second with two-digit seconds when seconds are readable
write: 1,02
